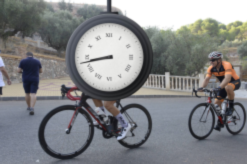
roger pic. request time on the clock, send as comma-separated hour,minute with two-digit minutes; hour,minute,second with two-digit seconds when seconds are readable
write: 8,43
